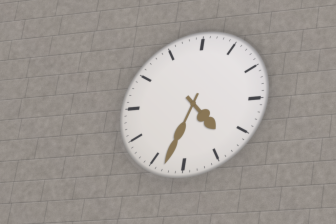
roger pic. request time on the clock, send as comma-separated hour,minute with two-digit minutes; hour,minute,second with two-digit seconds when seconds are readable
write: 4,33
